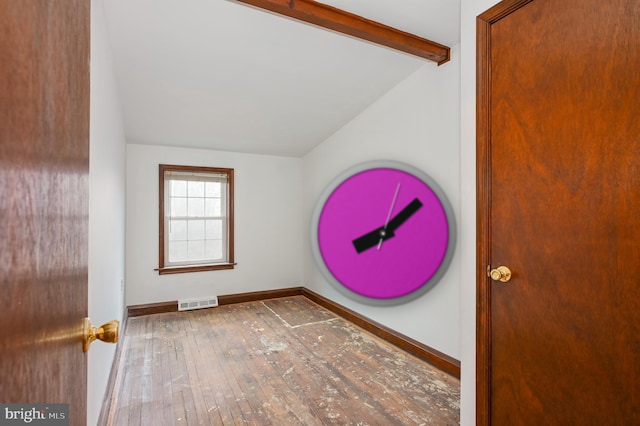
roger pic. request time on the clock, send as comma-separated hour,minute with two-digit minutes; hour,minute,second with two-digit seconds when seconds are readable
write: 8,08,03
